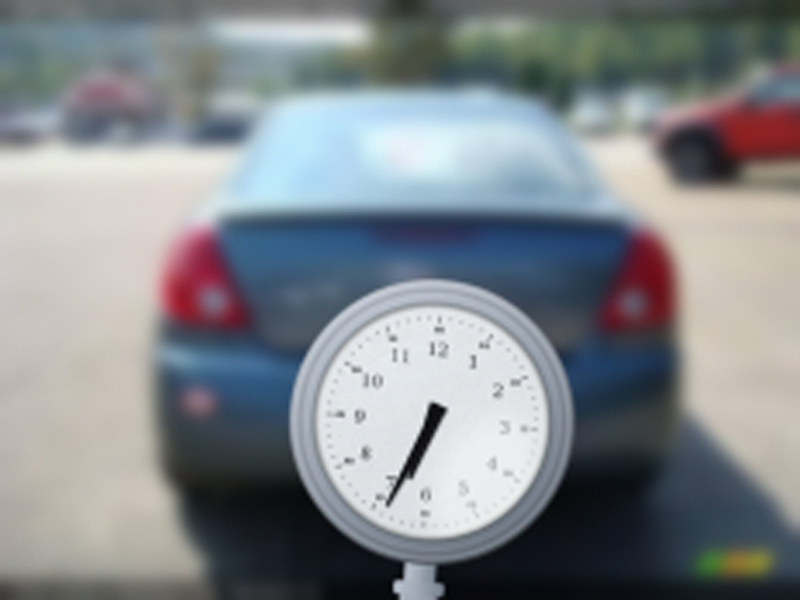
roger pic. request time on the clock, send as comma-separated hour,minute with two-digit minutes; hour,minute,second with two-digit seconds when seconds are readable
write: 6,34
